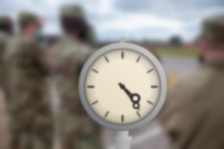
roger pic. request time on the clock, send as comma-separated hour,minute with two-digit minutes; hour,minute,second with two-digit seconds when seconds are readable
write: 4,24
